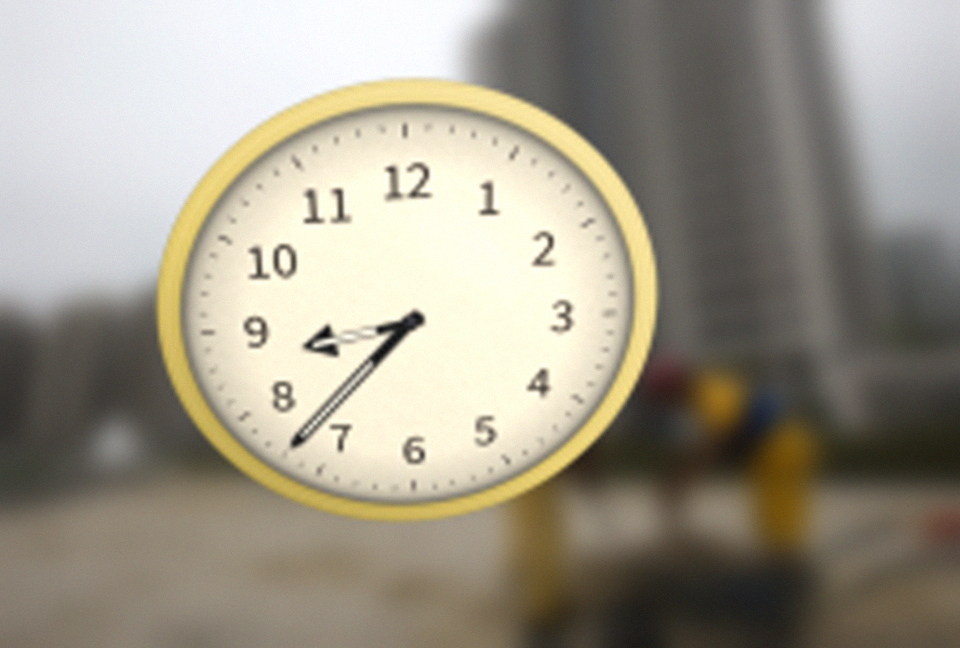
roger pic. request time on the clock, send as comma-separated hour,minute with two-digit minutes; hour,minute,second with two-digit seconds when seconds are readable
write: 8,37
